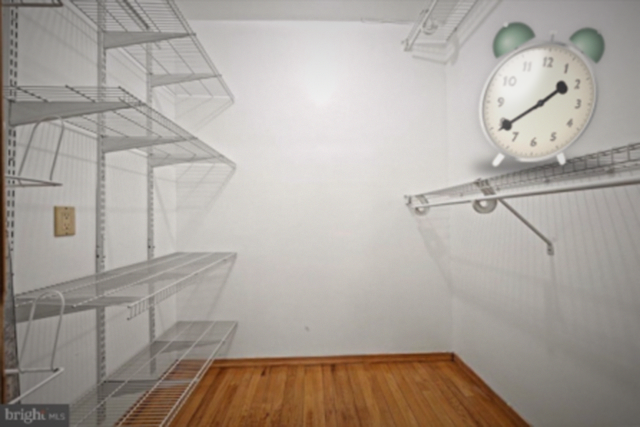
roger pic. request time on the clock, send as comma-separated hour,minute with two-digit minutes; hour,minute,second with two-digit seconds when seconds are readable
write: 1,39
